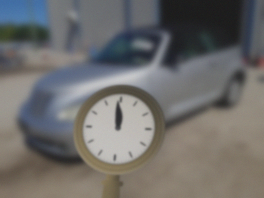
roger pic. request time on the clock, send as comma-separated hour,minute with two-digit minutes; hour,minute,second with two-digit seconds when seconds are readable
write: 11,59
